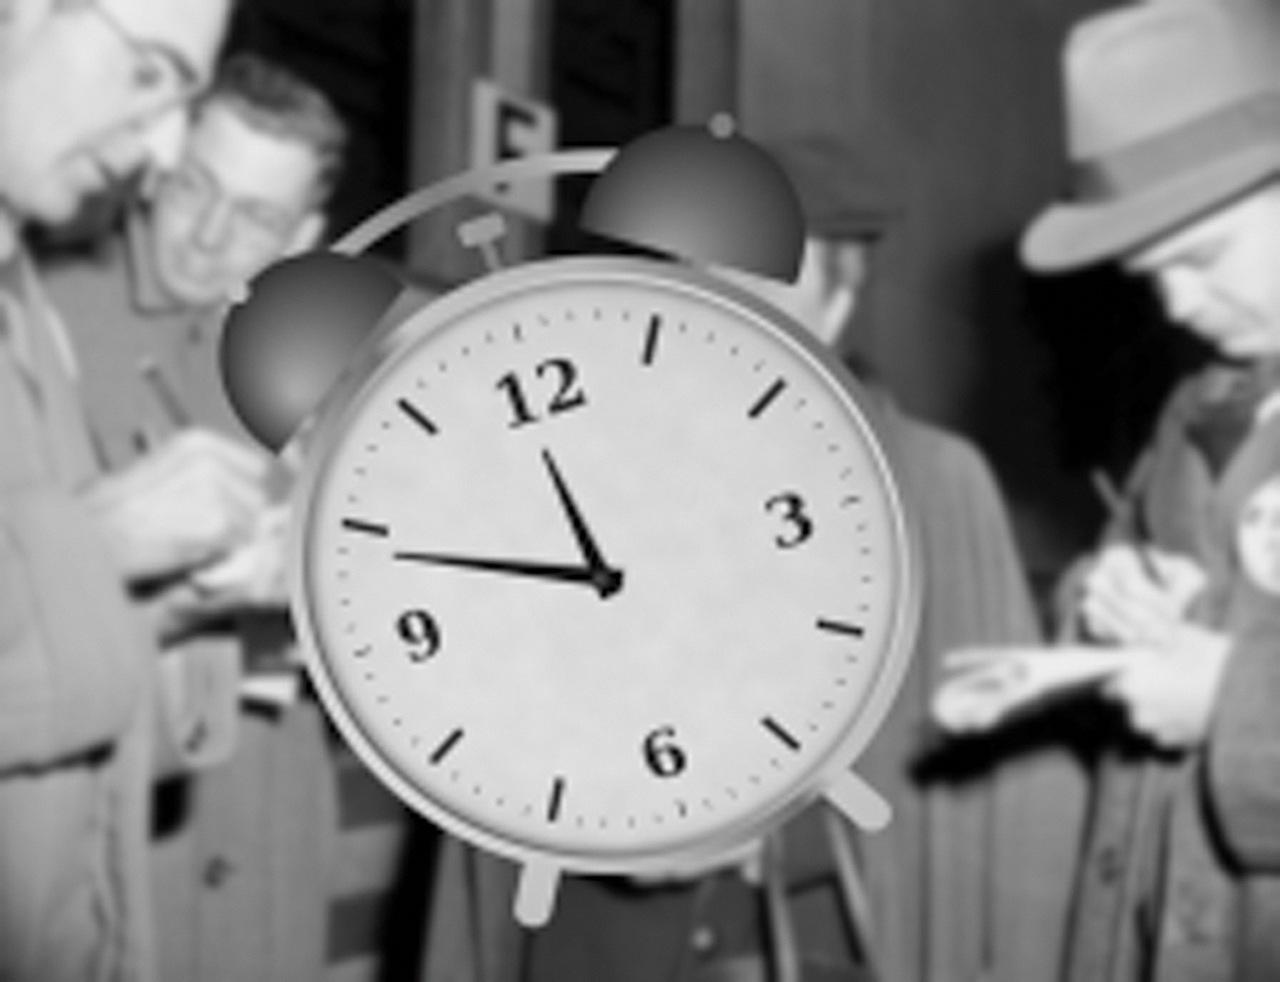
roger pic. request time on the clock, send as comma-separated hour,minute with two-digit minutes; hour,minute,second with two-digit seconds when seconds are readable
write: 11,49
